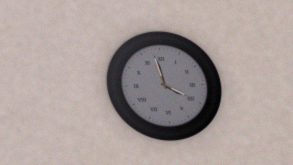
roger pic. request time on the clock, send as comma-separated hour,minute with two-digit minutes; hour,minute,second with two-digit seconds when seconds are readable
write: 3,58
